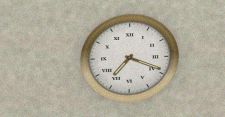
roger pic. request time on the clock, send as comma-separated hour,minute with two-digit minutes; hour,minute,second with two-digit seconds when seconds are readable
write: 7,19
